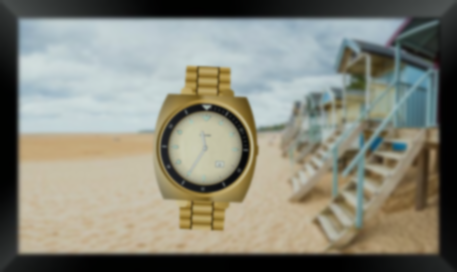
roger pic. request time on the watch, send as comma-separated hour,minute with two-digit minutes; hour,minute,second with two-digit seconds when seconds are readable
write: 11,35
